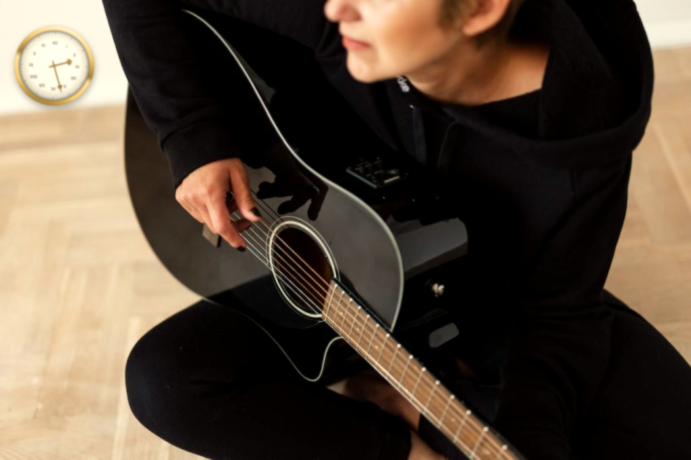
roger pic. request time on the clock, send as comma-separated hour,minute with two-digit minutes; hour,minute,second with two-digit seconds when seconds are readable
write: 2,27
